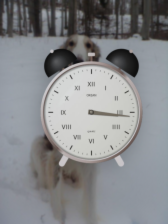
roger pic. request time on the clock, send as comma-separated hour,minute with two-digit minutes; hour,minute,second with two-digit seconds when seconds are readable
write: 3,16
